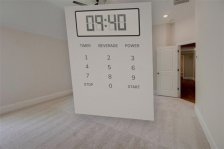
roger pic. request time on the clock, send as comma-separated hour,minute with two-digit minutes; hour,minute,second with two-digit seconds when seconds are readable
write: 9,40
